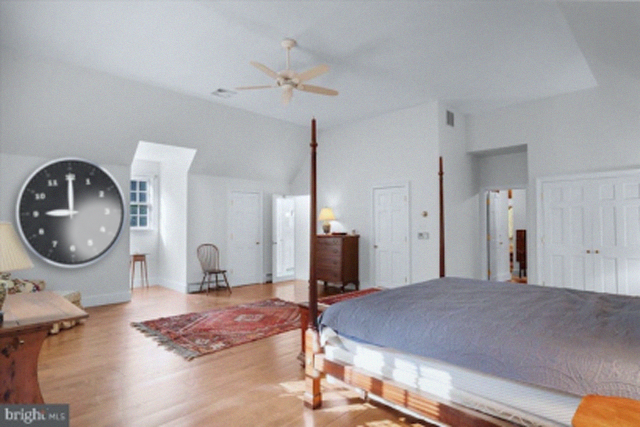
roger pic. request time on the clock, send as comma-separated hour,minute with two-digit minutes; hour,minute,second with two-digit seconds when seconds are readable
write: 9,00
